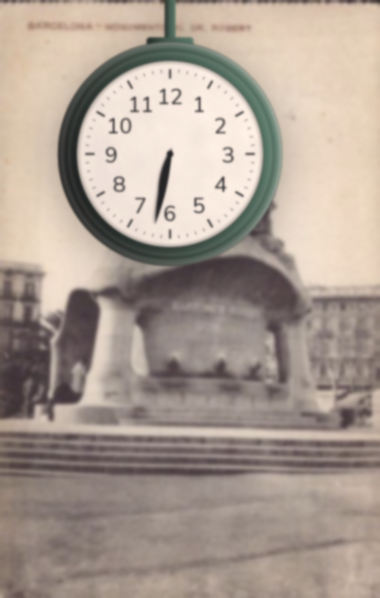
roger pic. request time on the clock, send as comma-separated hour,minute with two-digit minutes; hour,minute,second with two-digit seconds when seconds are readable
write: 6,32
